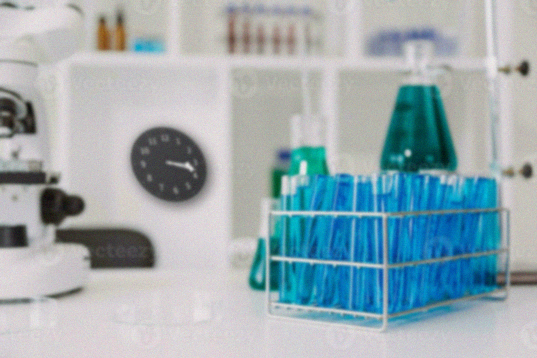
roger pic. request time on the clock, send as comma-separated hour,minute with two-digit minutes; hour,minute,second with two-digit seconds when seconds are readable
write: 3,18
